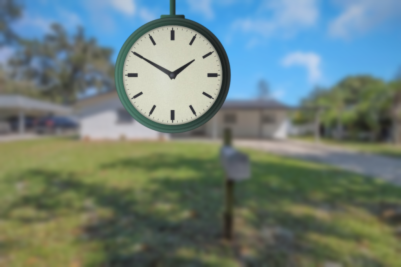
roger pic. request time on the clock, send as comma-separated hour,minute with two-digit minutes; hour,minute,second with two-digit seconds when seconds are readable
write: 1,50
